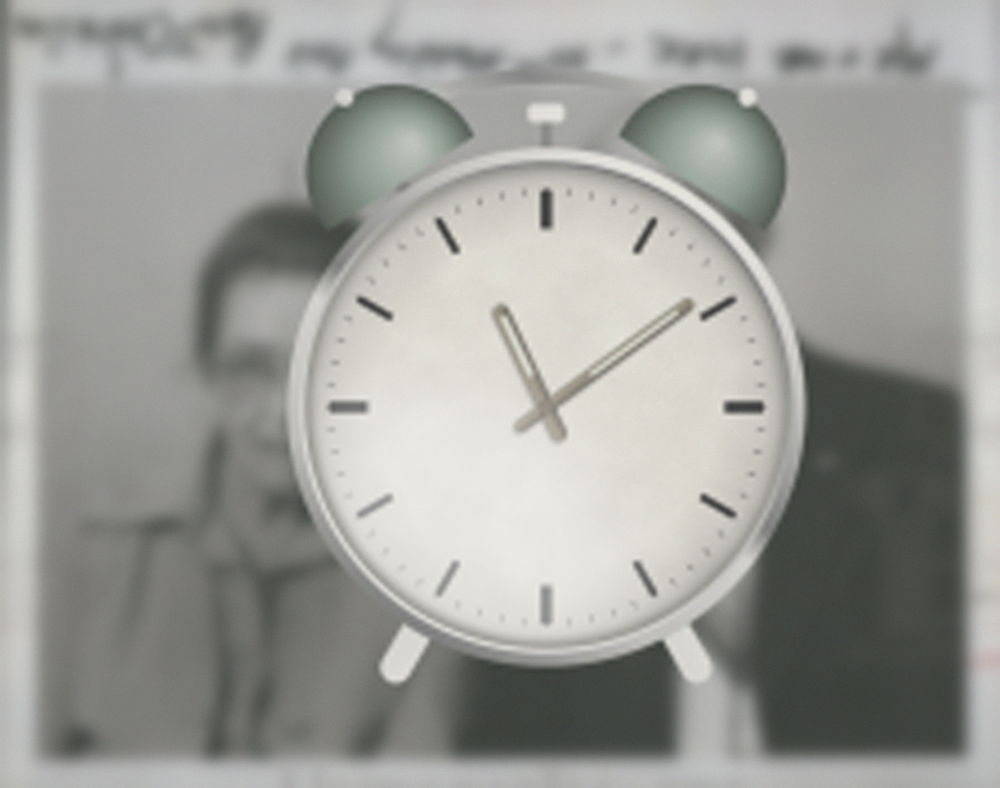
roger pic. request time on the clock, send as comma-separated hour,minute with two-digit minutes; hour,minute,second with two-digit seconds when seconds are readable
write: 11,09
